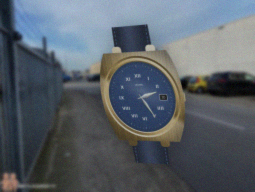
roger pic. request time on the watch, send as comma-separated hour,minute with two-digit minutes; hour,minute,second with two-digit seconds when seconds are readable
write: 2,25
